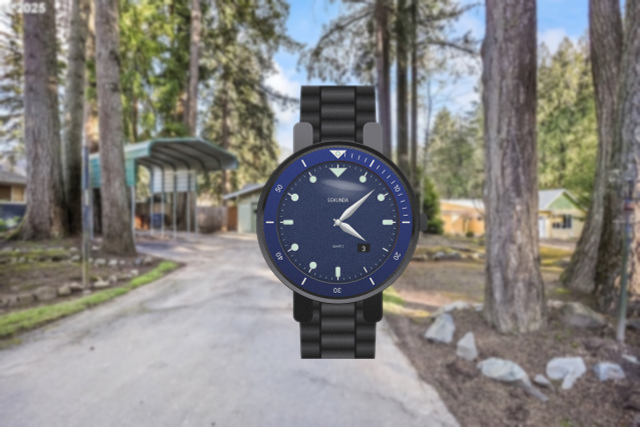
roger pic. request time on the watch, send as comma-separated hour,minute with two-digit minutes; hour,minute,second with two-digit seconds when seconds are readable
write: 4,08
